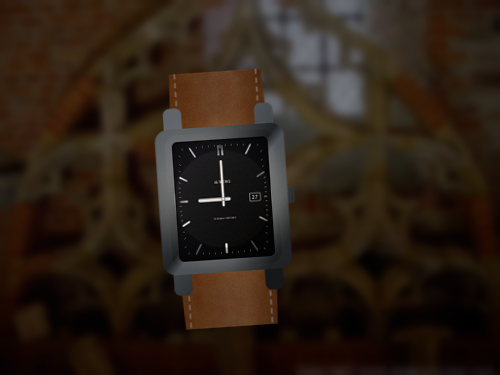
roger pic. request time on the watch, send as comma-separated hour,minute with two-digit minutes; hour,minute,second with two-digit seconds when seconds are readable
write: 9,00
